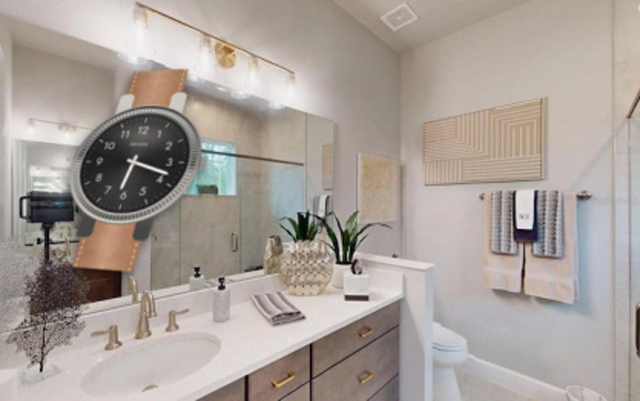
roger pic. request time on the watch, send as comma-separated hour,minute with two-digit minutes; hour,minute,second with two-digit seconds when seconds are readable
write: 6,18
